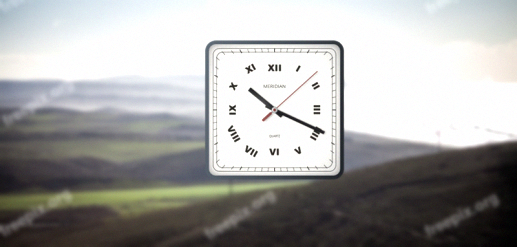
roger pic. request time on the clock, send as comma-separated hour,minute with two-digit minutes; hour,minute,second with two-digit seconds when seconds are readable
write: 10,19,08
